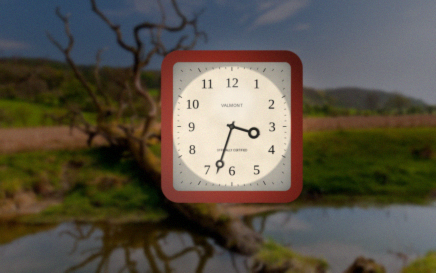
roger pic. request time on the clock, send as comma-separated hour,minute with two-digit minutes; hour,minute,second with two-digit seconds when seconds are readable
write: 3,33
